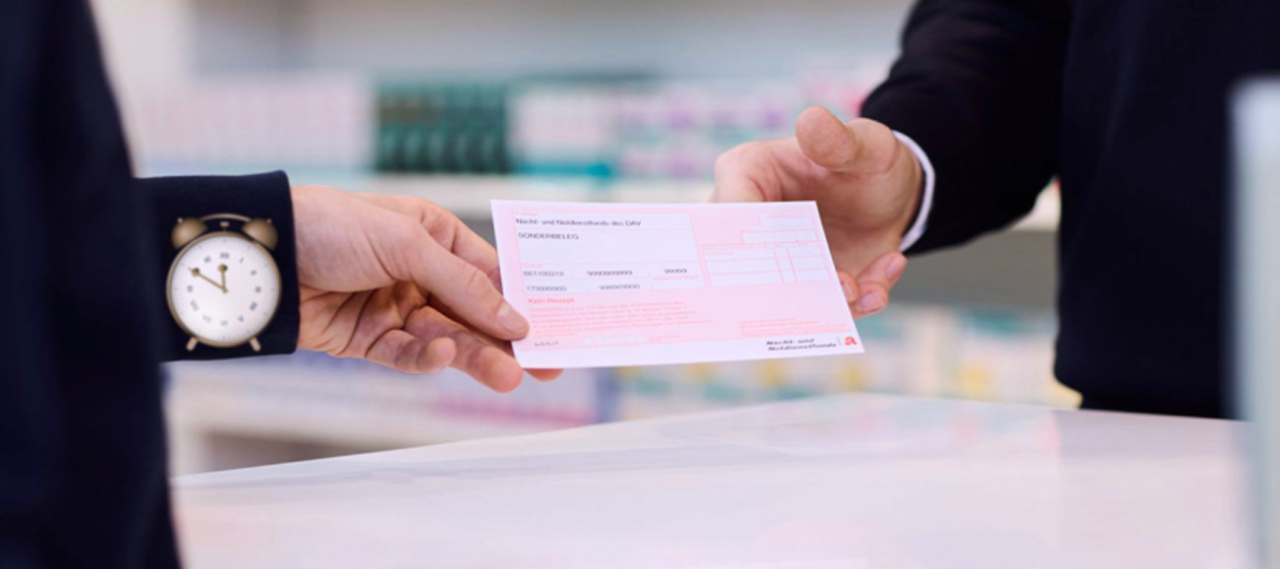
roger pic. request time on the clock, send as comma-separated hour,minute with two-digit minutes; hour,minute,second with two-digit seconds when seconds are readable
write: 11,50
